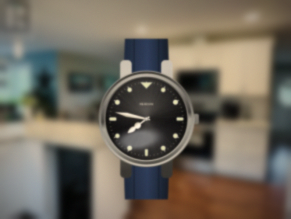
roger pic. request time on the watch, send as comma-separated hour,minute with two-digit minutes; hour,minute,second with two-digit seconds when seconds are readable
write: 7,47
